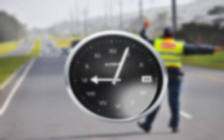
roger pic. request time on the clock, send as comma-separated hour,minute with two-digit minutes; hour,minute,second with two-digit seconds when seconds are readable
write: 9,04
